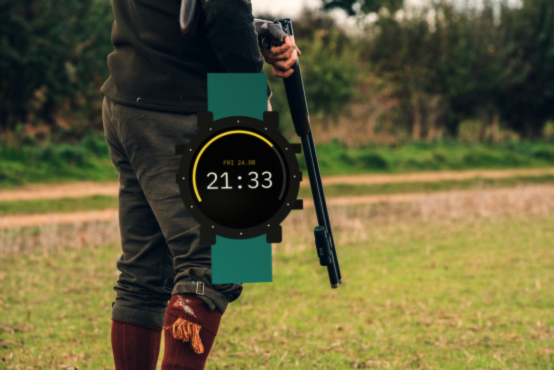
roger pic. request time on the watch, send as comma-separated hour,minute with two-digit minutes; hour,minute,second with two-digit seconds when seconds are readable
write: 21,33
